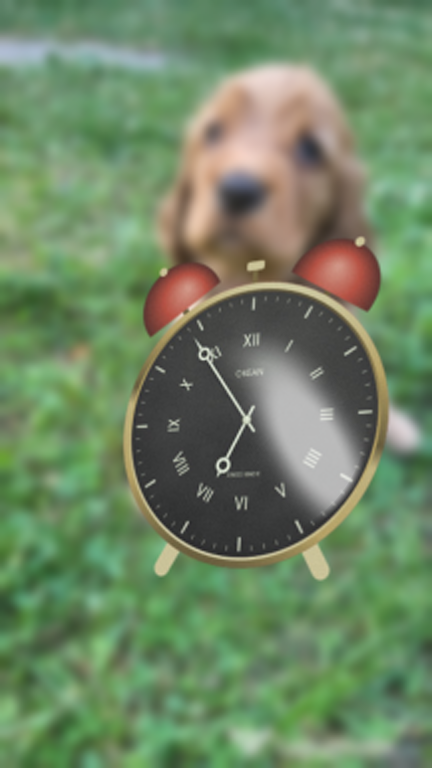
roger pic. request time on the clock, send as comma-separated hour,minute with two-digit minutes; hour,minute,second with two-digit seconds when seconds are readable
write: 6,54
